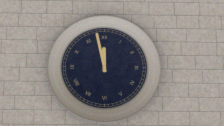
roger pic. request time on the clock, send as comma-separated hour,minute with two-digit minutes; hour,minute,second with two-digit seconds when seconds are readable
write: 11,58
